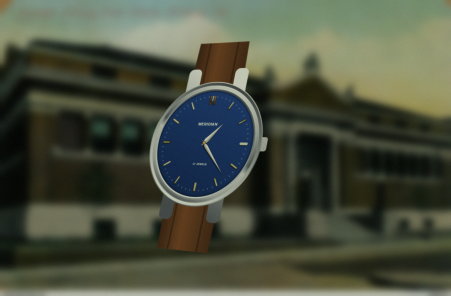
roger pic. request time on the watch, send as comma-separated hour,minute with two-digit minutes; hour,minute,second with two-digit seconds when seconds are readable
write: 1,23
